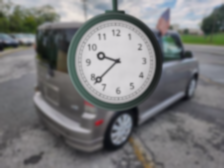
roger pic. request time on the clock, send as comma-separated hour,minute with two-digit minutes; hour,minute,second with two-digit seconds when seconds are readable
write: 9,38
